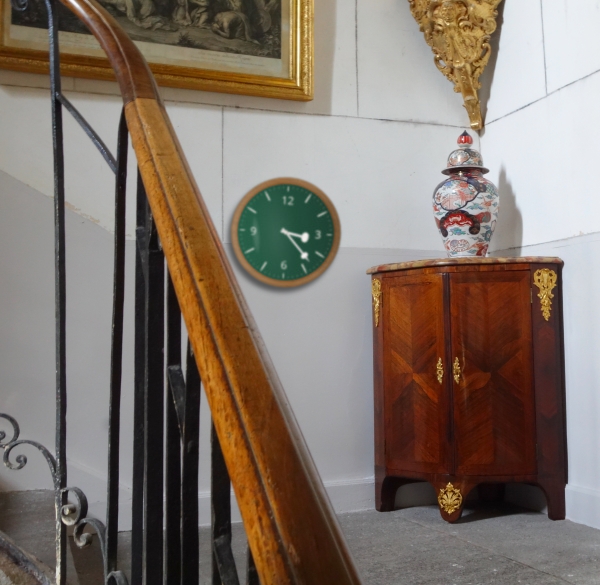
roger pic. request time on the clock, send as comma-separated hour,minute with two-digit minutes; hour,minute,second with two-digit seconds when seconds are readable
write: 3,23
